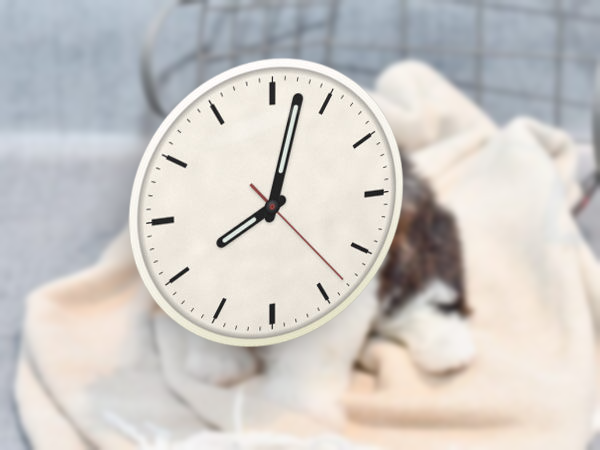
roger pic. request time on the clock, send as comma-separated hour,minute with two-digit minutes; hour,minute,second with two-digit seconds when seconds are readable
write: 8,02,23
